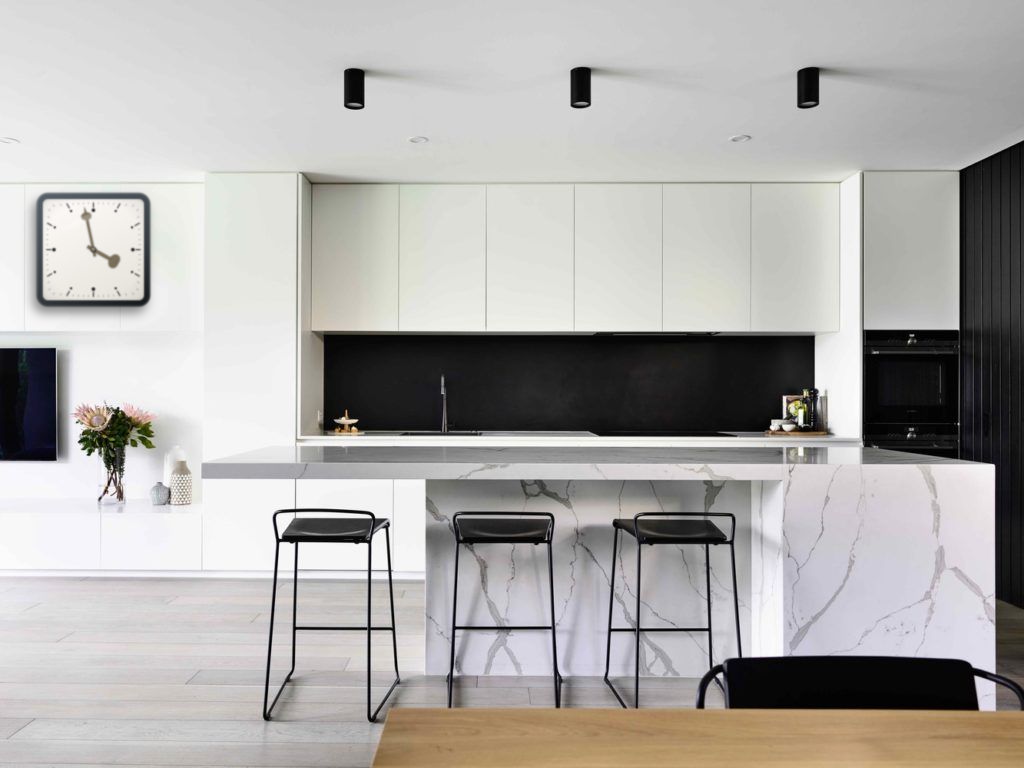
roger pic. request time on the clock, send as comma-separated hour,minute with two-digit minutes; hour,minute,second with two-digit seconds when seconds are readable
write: 3,58
